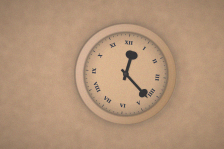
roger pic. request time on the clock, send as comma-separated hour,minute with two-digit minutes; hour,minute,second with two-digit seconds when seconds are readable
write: 12,22
